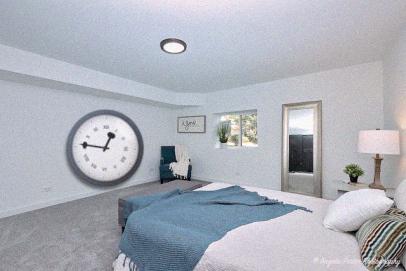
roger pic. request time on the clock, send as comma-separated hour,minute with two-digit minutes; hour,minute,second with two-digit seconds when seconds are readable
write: 12,46
